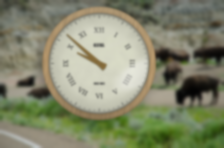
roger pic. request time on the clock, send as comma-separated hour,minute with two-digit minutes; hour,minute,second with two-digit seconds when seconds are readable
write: 9,52
